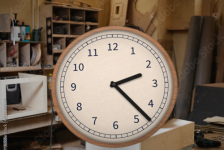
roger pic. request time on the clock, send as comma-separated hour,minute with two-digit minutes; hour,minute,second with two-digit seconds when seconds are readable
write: 2,23
